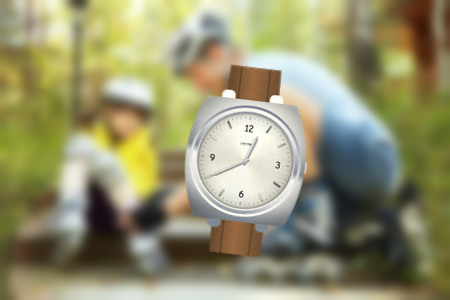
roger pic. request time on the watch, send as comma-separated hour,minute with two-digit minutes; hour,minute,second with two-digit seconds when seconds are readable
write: 12,40
